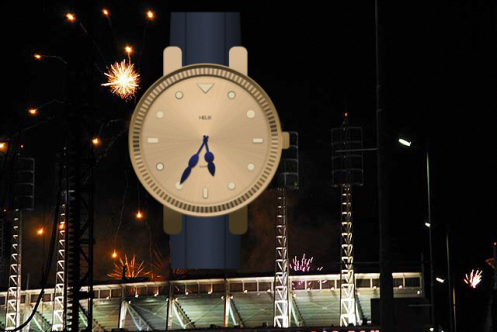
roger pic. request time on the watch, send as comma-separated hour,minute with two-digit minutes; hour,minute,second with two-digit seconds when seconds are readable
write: 5,35
